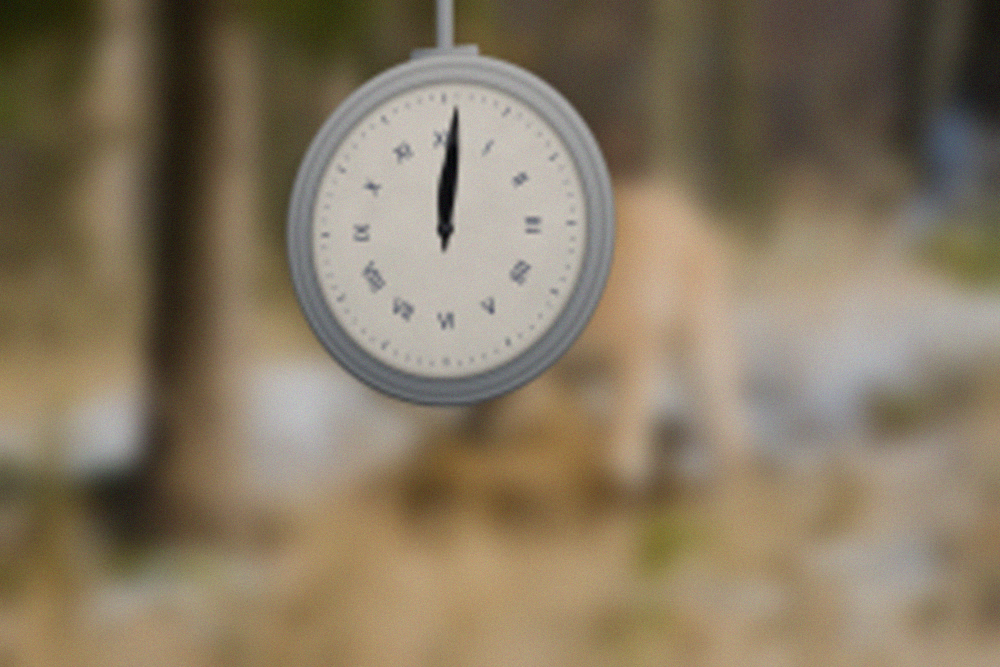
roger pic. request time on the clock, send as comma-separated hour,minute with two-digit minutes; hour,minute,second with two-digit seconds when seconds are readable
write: 12,01
